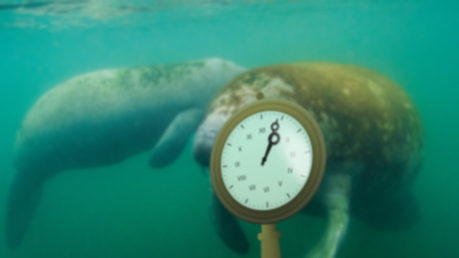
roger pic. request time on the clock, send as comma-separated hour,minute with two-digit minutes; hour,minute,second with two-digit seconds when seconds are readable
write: 1,04
